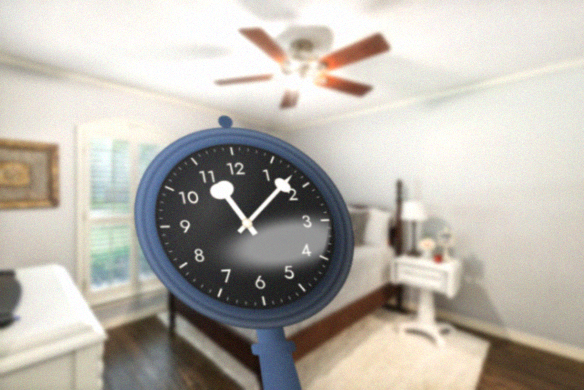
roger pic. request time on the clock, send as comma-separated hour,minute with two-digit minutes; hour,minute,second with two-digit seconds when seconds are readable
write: 11,08
